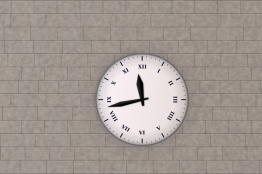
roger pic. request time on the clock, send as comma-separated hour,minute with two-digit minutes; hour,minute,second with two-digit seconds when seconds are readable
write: 11,43
